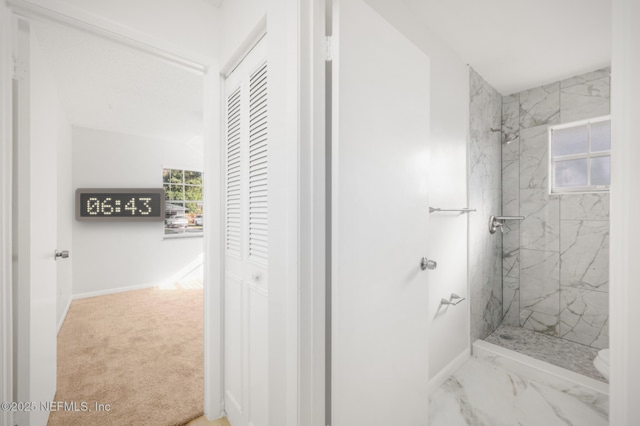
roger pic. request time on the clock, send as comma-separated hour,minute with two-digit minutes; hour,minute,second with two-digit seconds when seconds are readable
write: 6,43
